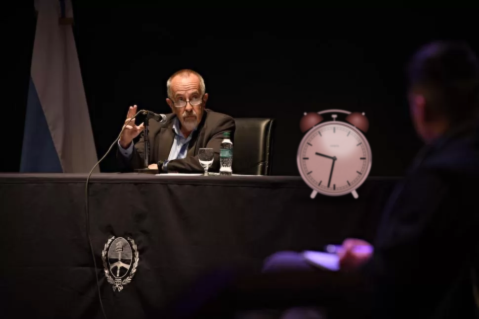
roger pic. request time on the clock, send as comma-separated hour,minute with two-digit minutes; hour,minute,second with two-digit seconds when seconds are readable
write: 9,32
